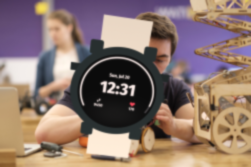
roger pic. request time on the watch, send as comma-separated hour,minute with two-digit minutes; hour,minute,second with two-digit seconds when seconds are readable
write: 12,31
